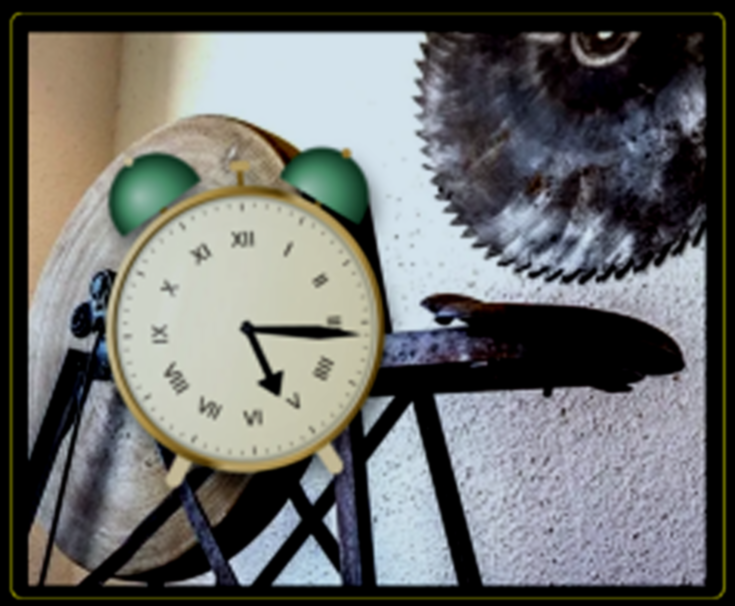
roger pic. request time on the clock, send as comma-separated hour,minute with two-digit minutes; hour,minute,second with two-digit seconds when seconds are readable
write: 5,16
